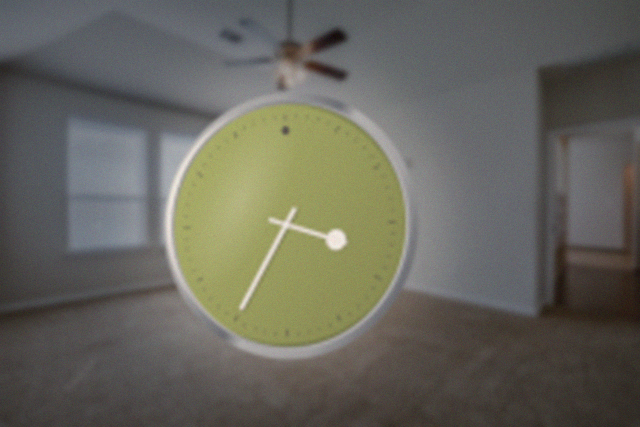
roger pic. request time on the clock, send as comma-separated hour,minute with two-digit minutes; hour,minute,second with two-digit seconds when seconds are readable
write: 3,35
